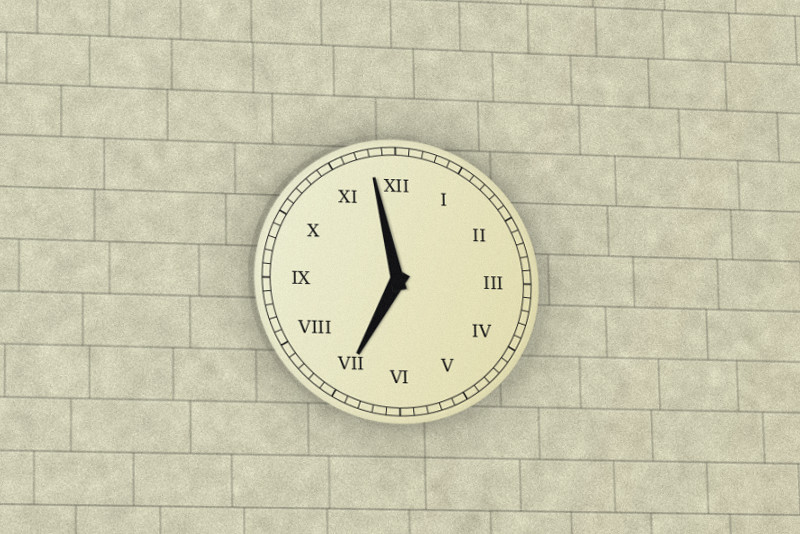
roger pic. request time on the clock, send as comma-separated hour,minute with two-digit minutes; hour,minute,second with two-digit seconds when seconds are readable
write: 6,58
